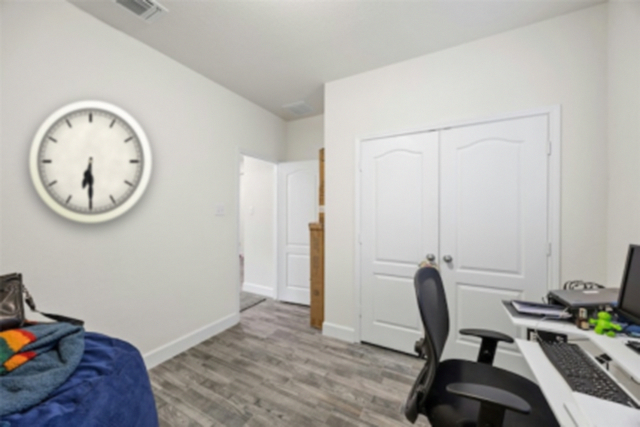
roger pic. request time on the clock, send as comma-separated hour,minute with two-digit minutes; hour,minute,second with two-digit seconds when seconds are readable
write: 6,30
